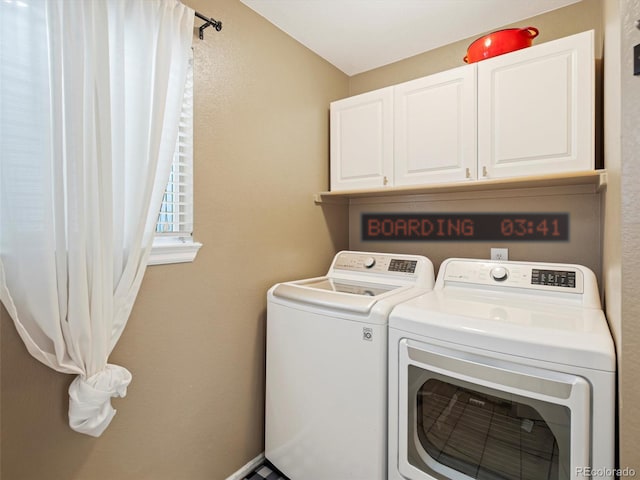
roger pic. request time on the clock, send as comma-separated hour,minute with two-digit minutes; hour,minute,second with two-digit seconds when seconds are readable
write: 3,41
